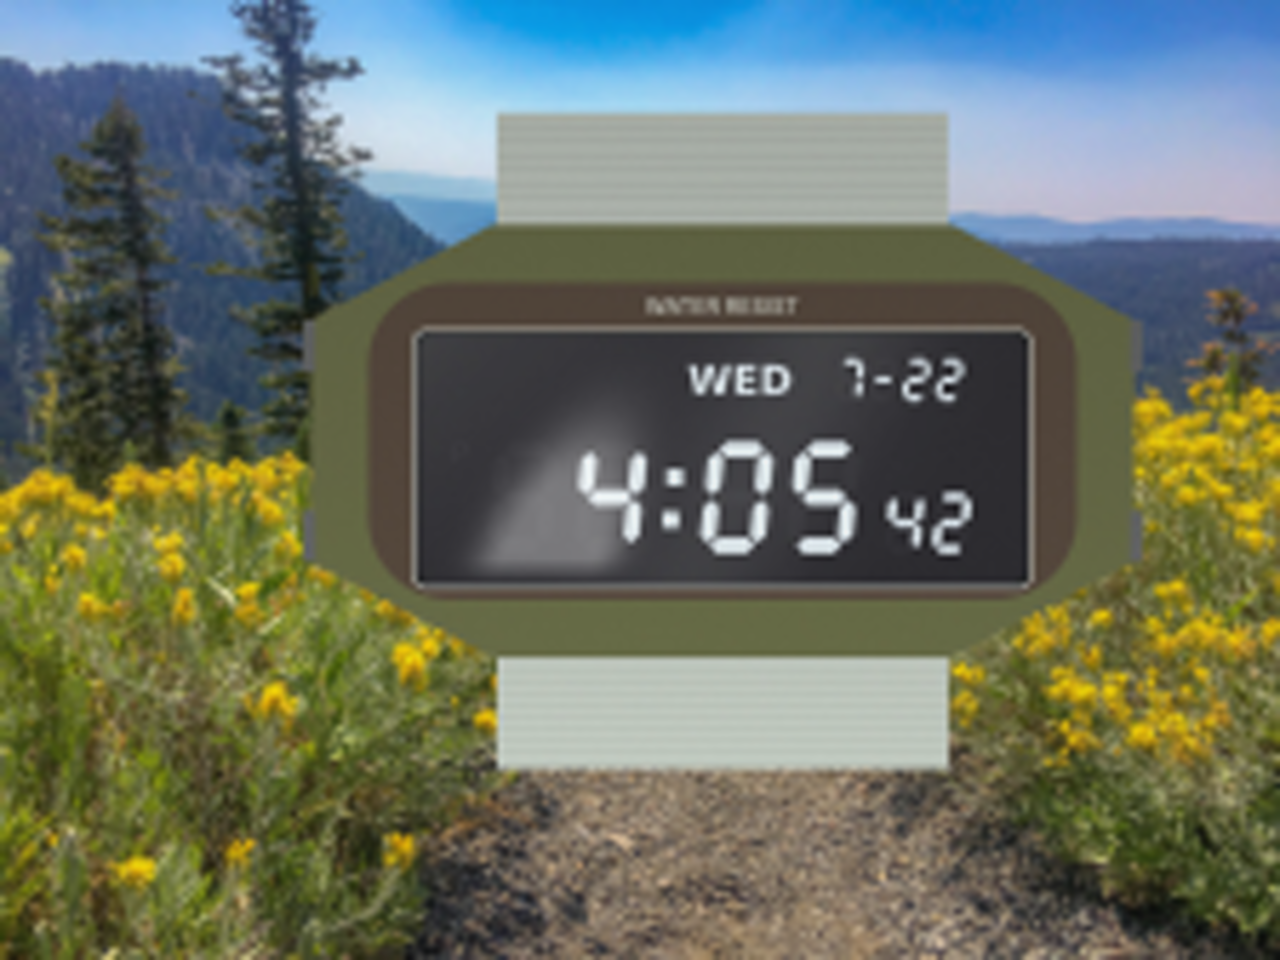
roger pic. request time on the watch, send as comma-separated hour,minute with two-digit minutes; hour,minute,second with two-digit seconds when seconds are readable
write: 4,05,42
